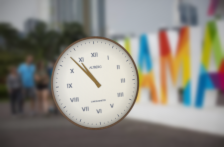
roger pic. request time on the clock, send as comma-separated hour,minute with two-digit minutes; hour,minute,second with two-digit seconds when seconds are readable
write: 10,53
